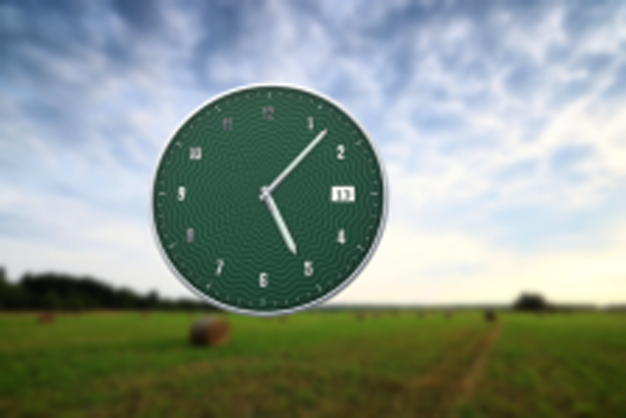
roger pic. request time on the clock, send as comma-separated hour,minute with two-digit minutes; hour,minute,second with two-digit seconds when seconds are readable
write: 5,07
